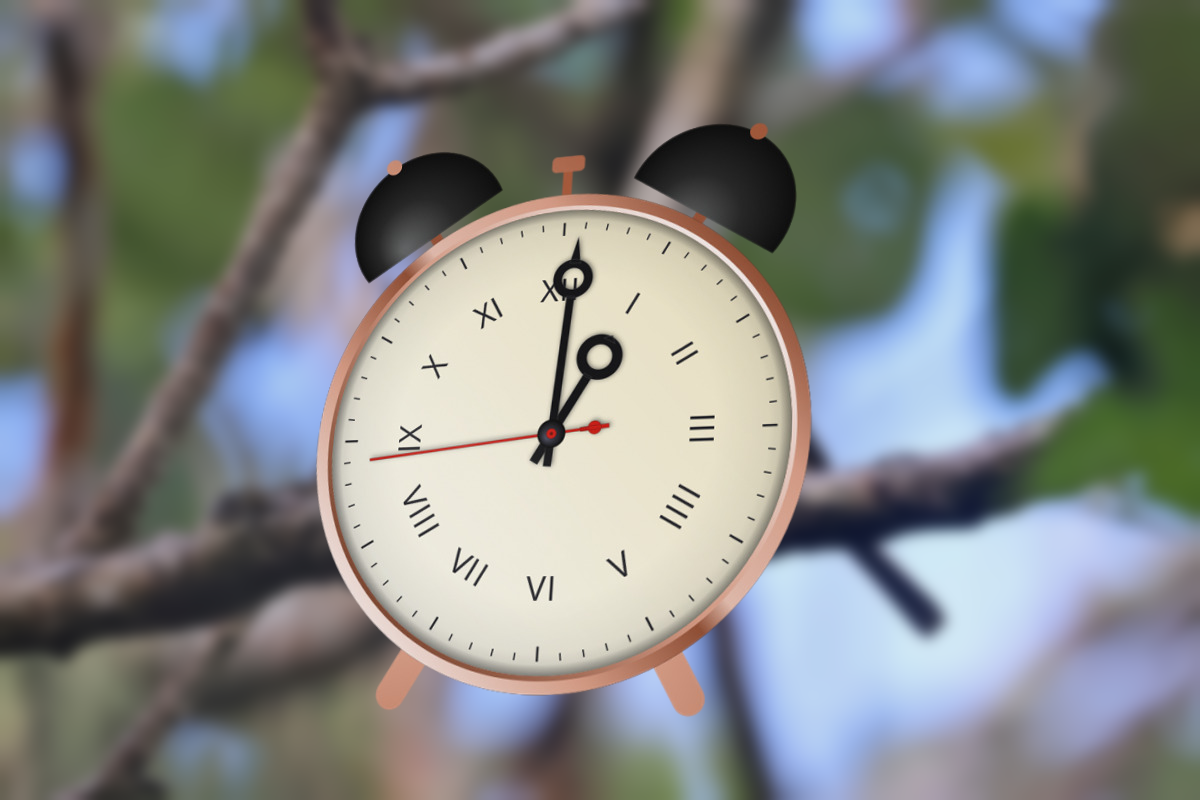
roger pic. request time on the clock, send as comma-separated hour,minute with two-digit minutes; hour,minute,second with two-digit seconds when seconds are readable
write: 1,00,44
